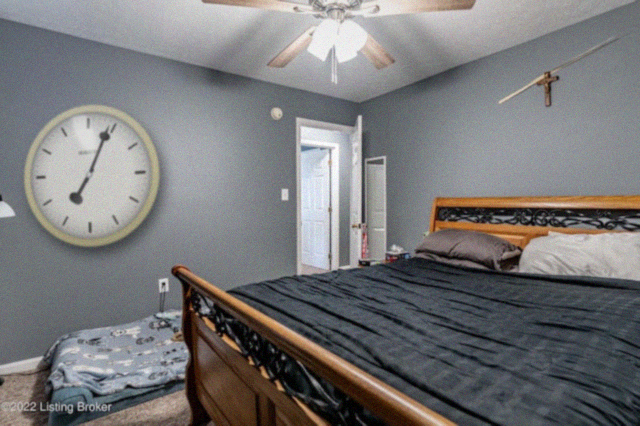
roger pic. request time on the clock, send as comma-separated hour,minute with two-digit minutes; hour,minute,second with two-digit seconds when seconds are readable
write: 7,04
